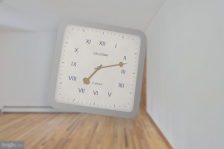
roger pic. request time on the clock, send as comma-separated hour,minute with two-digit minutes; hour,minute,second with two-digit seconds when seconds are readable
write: 7,12
